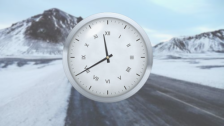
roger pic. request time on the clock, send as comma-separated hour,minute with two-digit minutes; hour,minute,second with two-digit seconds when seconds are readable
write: 11,40
